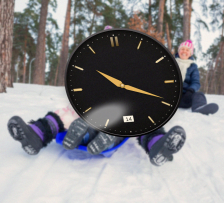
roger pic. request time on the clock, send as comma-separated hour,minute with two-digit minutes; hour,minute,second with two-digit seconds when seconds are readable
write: 10,19
